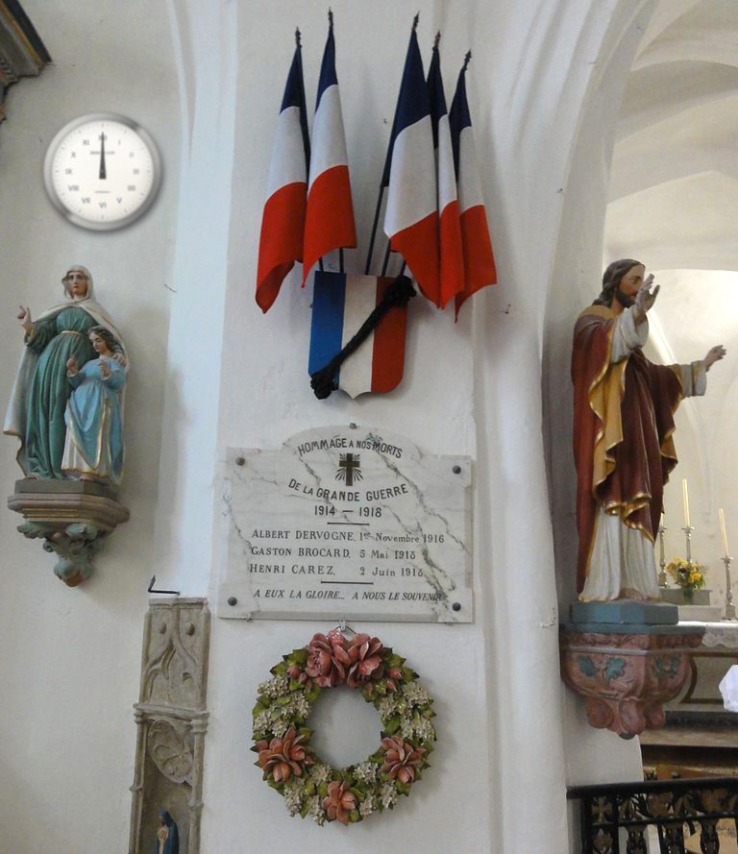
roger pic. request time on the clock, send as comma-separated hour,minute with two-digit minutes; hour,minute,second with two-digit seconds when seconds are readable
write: 12,00
